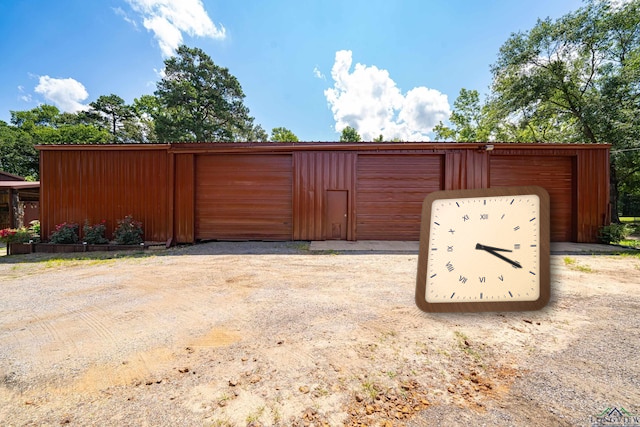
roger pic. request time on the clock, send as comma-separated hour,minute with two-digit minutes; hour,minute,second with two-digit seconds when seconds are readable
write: 3,20
